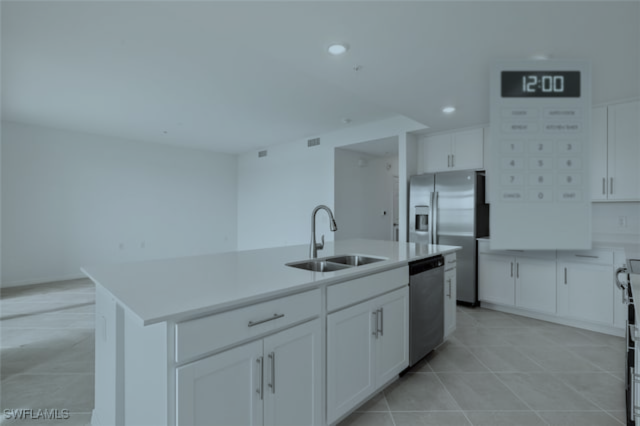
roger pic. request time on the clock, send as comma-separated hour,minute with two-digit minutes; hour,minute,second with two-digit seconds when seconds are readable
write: 12,00
